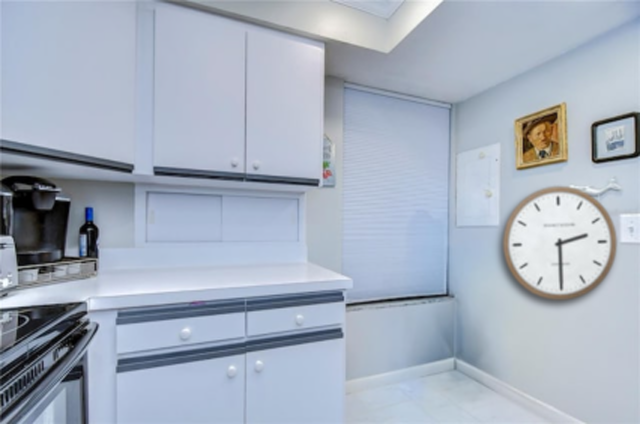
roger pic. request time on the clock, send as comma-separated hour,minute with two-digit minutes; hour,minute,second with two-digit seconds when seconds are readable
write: 2,30
